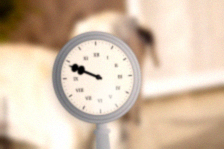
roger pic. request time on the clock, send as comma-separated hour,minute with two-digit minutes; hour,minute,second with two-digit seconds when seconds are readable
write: 9,49
